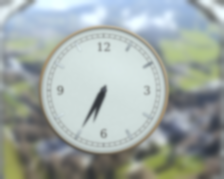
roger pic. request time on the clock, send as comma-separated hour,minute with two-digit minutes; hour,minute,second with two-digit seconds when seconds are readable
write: 6,35
